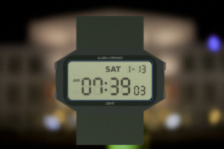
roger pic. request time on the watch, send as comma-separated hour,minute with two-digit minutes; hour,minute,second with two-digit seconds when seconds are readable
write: 7,39,03
